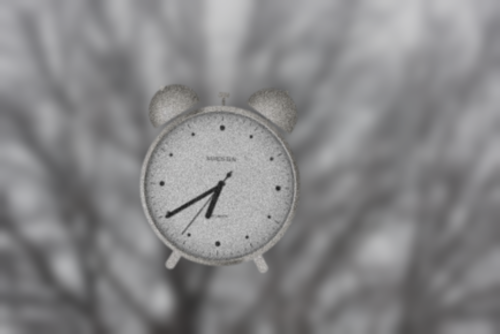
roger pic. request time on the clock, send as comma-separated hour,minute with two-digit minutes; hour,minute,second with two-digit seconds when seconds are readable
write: 6,39,36
